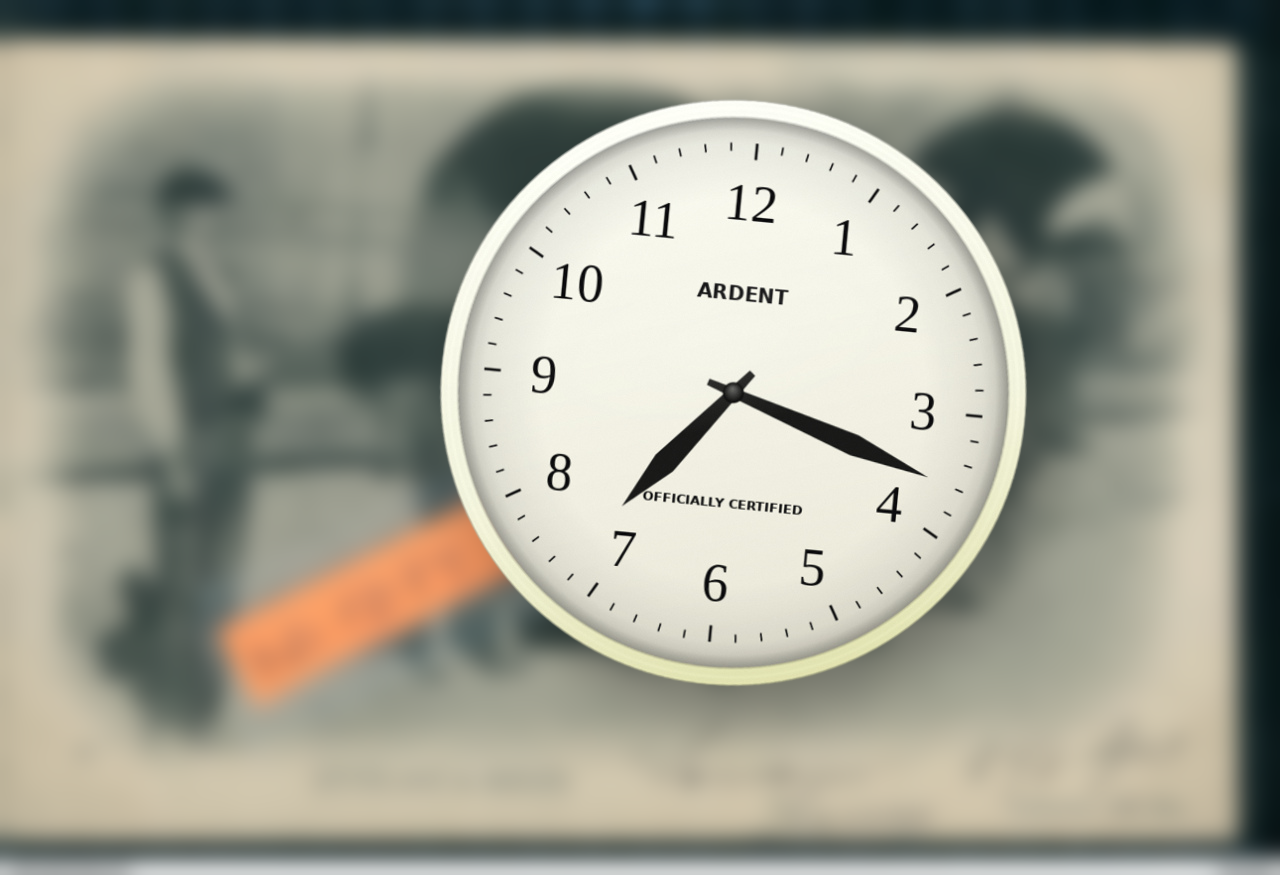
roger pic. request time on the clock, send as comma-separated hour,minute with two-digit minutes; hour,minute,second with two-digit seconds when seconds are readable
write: 7,18
